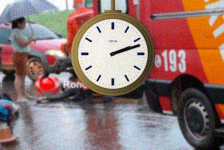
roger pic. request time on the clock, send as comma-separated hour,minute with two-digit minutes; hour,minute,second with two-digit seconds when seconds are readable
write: 2,12
